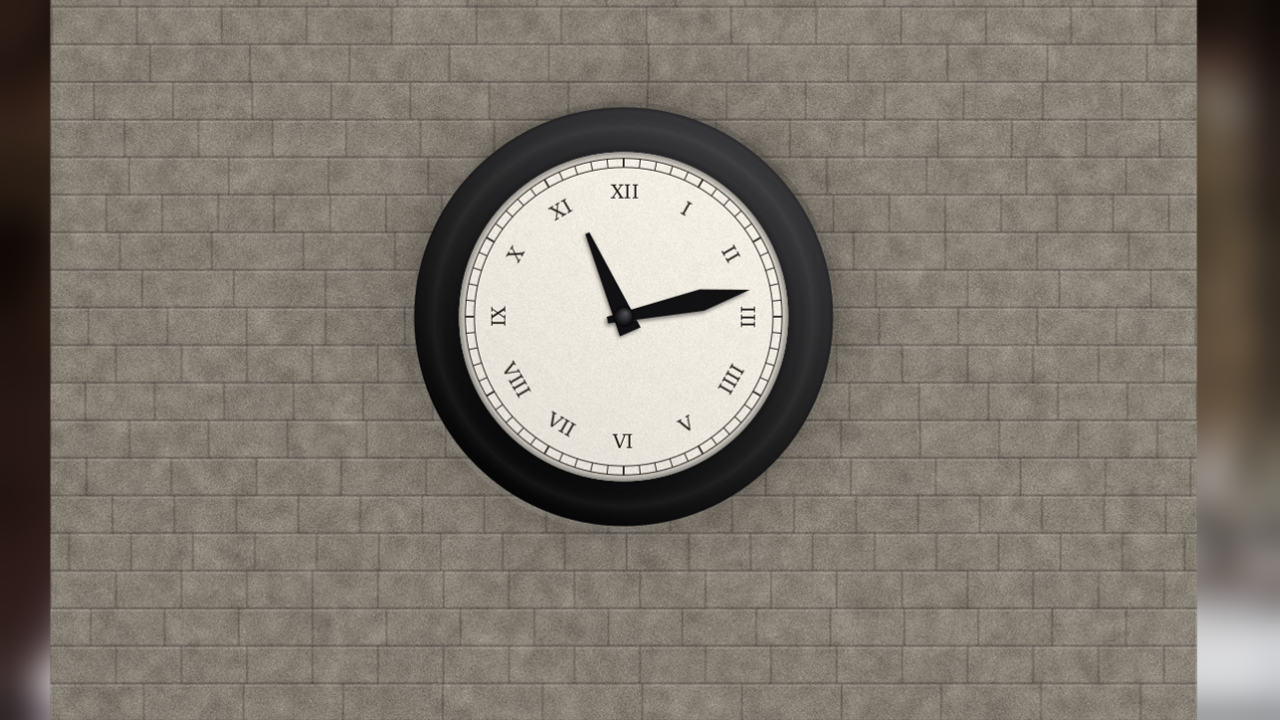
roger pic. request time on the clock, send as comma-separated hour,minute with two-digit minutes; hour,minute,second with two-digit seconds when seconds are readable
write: 11,13
